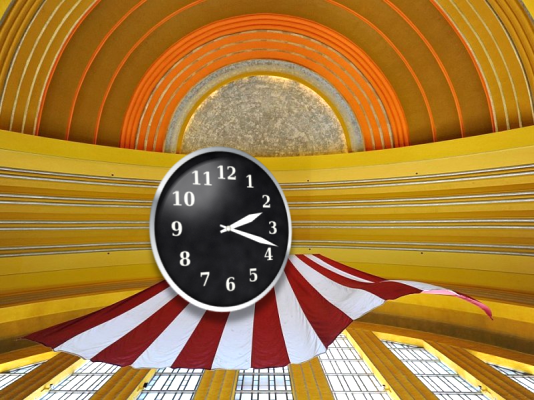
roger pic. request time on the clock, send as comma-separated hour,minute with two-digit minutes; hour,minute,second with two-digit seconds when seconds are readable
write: 2,18
